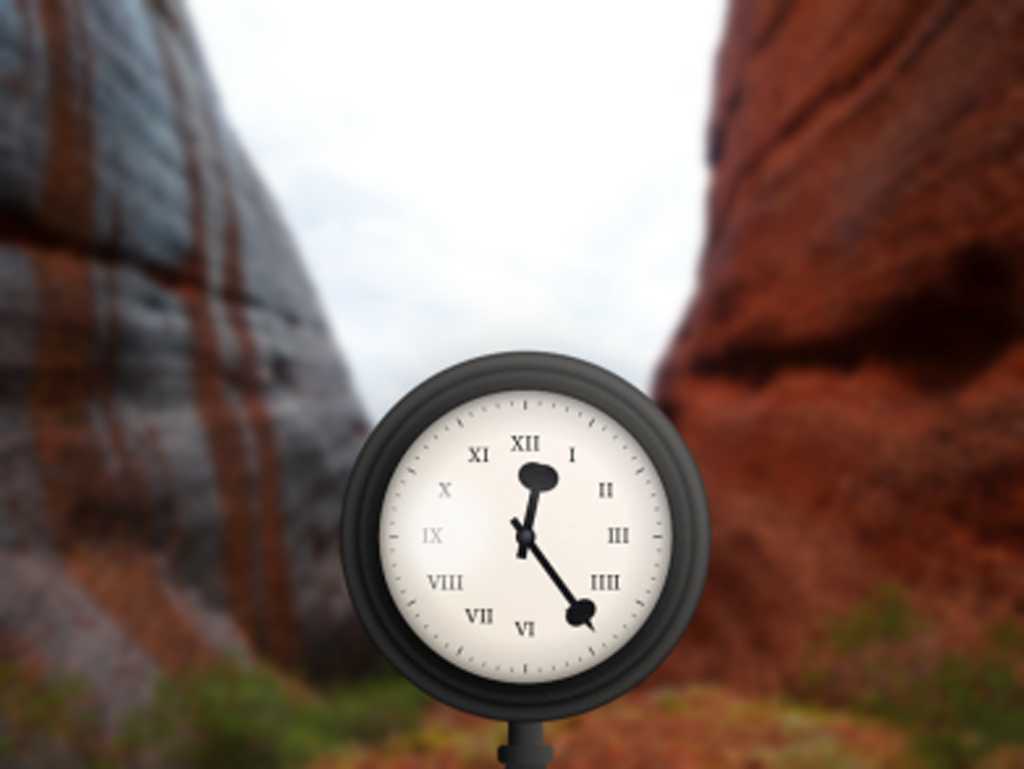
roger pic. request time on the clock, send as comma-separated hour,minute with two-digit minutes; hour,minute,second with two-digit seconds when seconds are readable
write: 12,24
